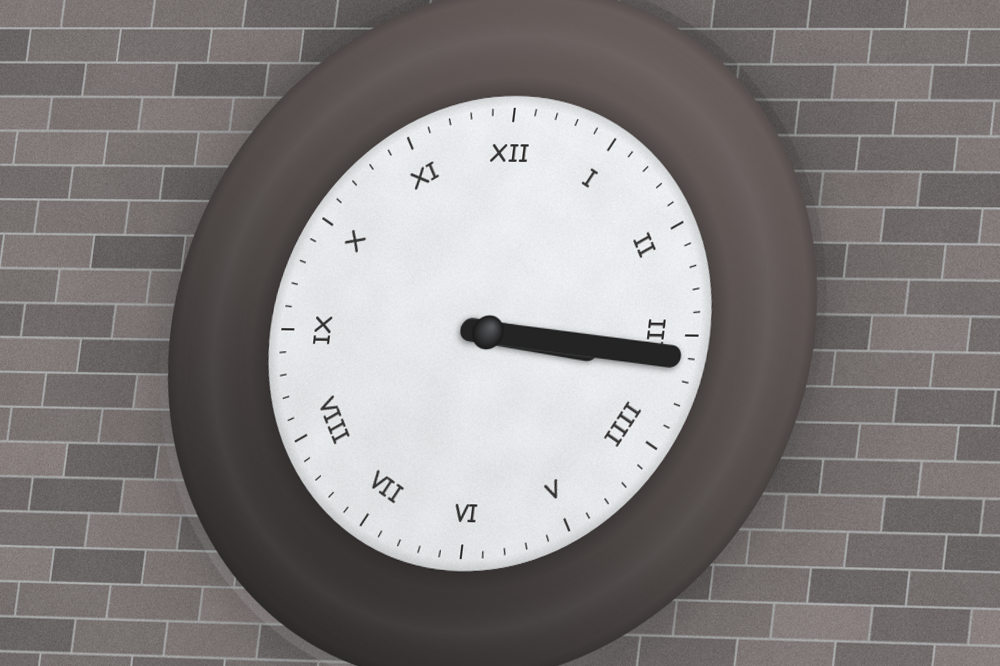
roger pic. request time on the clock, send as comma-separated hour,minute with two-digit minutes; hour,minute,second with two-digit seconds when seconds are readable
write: 3,16
